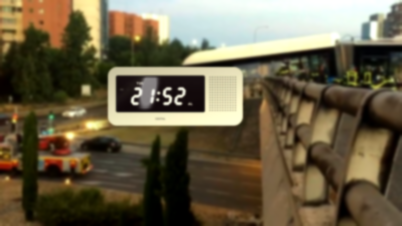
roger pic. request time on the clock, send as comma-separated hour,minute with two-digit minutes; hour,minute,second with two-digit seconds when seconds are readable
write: 21,52
